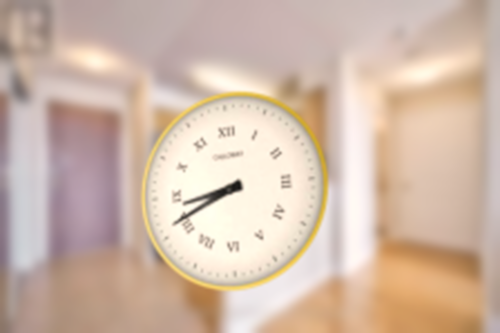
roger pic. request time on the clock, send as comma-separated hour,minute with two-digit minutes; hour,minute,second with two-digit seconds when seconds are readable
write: 8,41
